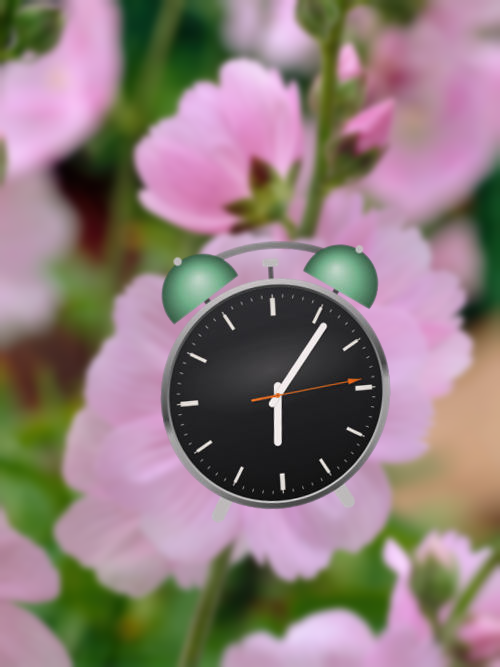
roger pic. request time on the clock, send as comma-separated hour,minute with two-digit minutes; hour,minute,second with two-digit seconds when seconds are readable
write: 6,06,14
